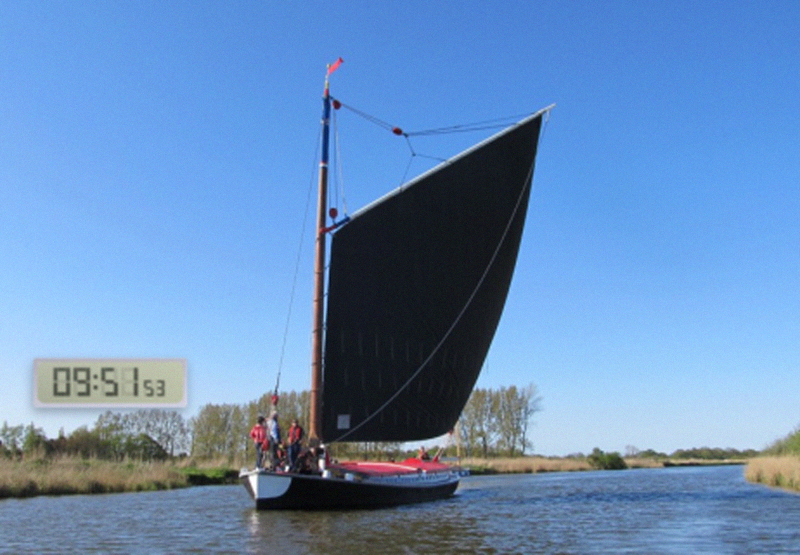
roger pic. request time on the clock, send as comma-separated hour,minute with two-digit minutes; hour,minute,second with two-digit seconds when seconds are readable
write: 9,51,53
